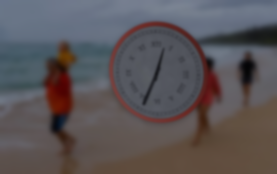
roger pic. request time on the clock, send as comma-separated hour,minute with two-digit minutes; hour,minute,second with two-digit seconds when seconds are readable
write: 12,34
